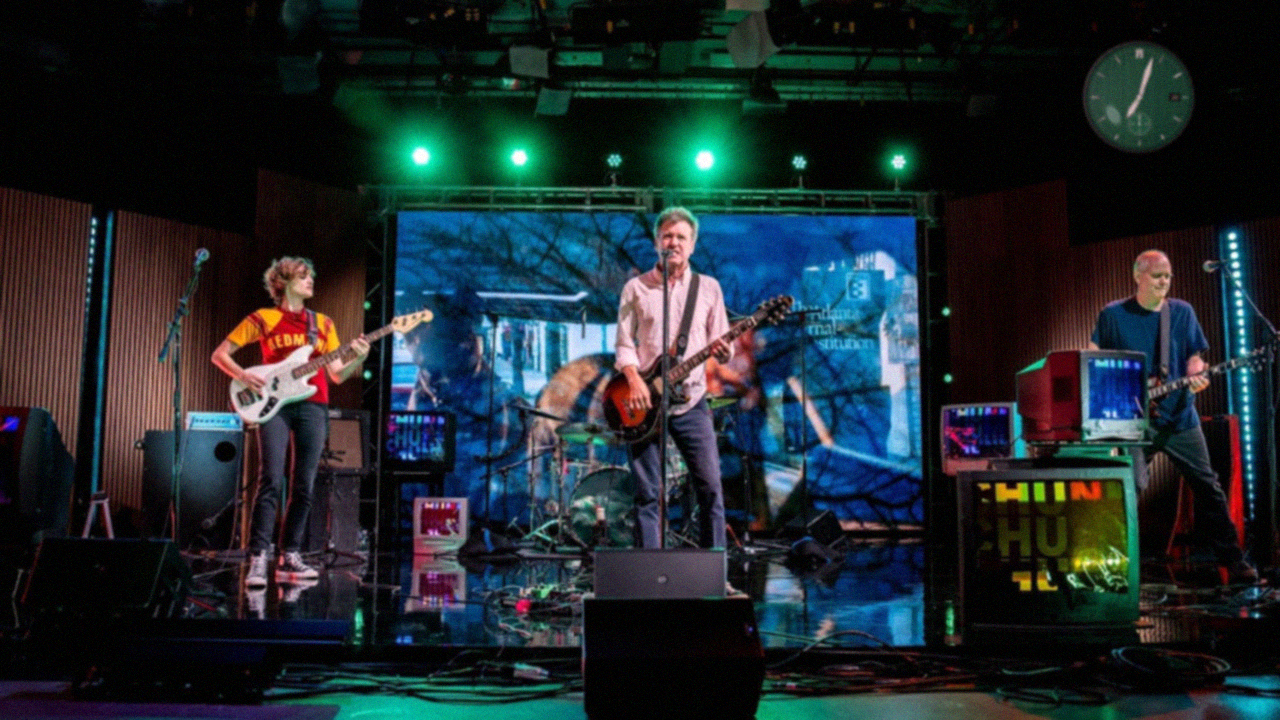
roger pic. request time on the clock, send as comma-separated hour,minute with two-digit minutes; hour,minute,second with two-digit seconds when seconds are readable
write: 7,03
